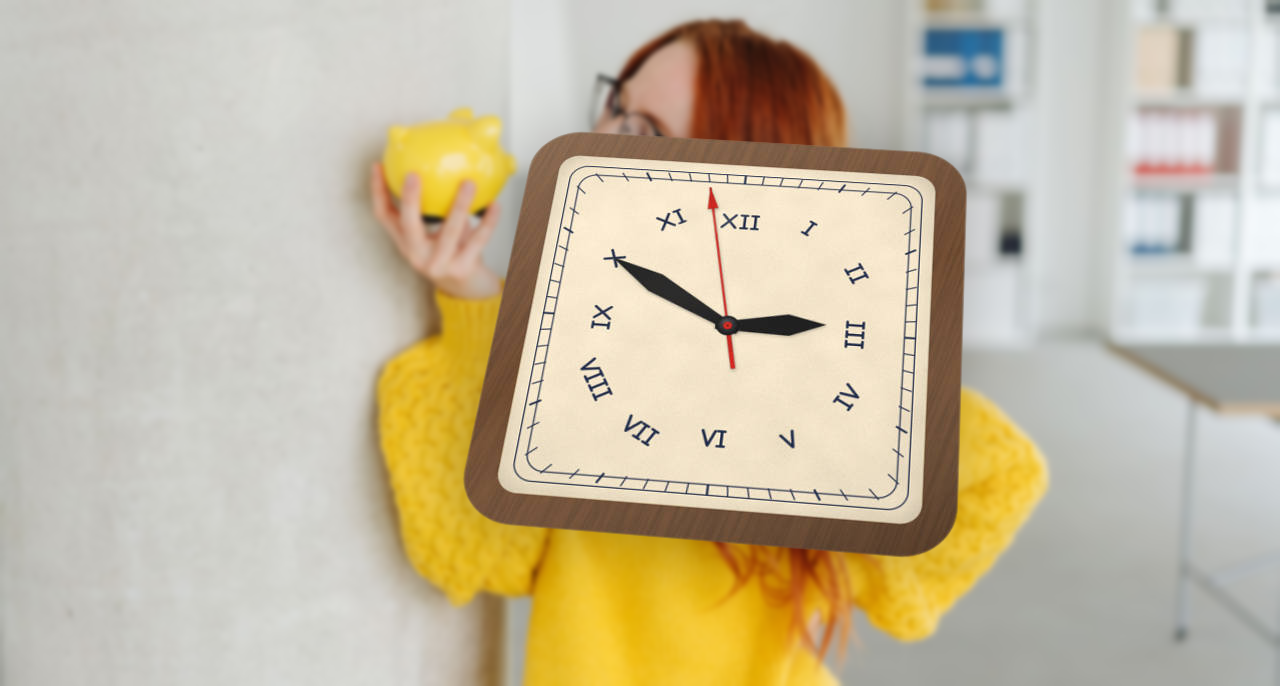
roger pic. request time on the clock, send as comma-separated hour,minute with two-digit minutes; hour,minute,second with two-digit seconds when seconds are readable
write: 2,49,58
